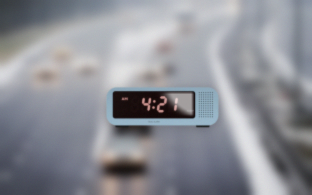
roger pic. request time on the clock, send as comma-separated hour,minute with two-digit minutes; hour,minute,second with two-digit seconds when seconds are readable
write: 4,21
